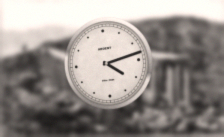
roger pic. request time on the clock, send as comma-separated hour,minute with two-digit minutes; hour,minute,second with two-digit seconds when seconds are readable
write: 4,13
